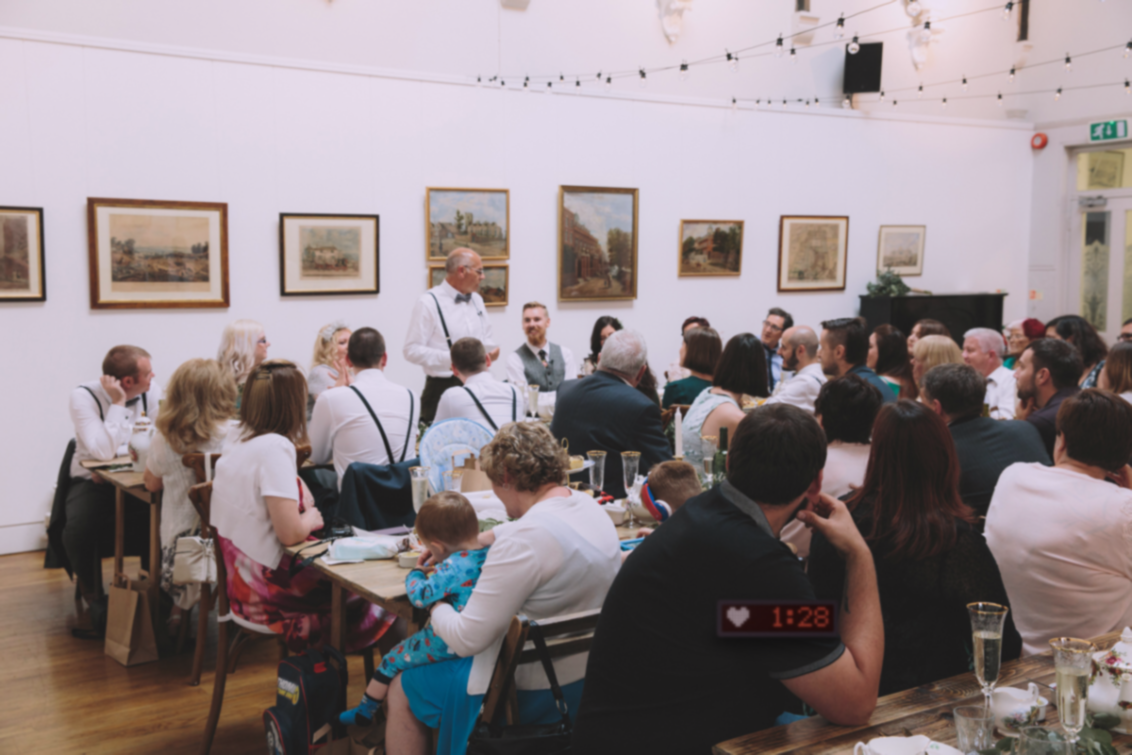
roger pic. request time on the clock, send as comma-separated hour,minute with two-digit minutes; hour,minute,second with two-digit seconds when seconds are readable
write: 1,28
